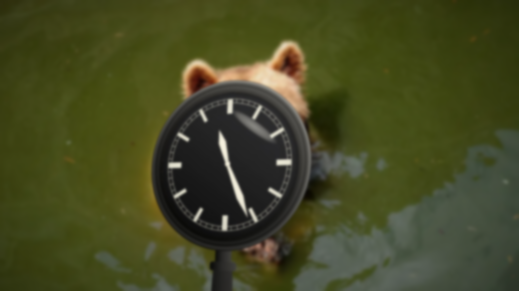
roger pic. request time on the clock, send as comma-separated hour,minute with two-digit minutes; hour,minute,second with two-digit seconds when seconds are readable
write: 11,26
